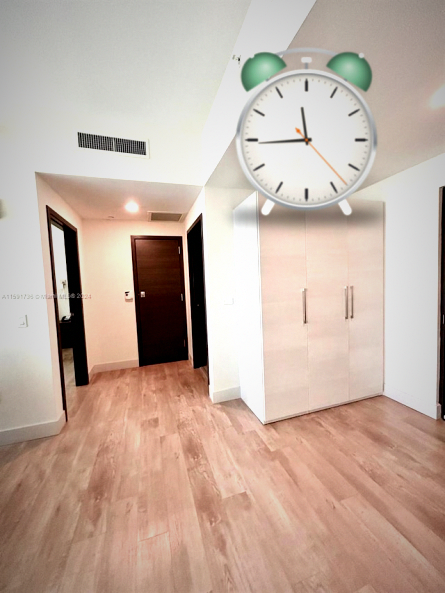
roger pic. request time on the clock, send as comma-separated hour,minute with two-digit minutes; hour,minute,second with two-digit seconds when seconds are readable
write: 11,44,23
